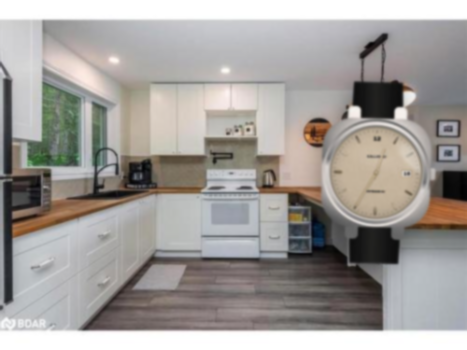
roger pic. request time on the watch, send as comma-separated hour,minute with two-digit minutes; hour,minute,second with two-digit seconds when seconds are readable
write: 12,35
